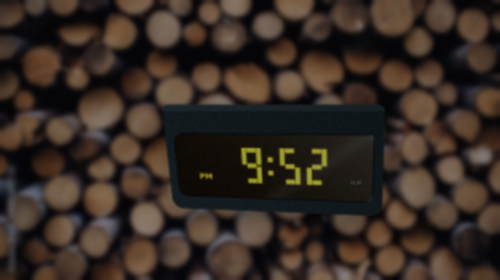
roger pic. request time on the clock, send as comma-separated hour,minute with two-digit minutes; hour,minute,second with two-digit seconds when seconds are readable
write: 9,52
